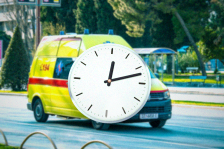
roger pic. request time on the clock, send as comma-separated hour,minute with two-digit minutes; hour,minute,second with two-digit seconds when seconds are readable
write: 12,12
